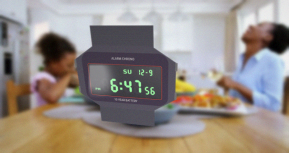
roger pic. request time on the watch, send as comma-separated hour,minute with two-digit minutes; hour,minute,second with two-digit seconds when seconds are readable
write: 6,47,56
